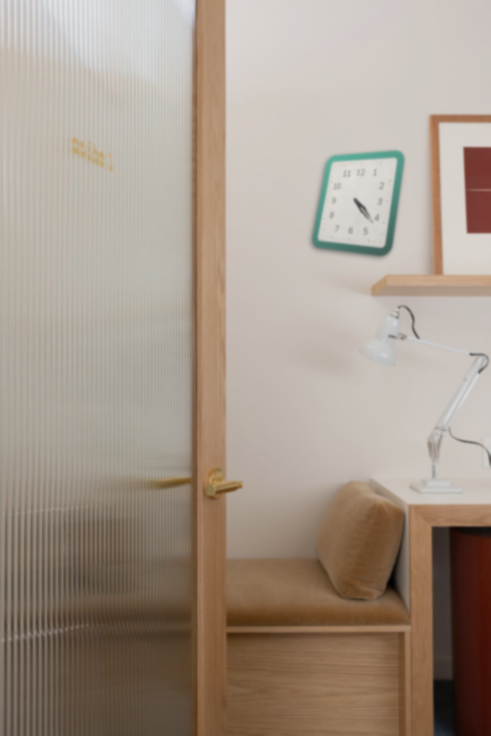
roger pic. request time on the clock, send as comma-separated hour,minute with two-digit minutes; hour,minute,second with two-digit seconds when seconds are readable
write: 4,22
